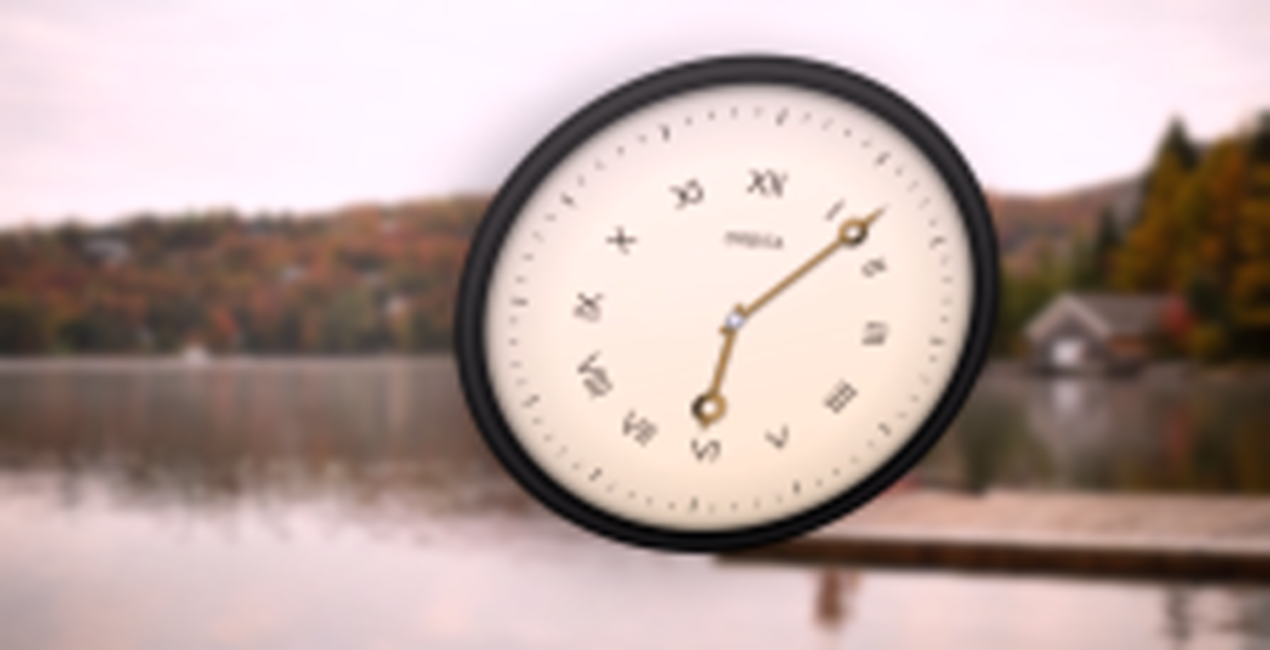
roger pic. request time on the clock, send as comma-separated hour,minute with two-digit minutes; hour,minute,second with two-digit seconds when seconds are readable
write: 6,07
